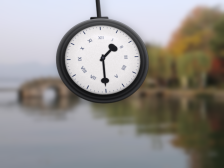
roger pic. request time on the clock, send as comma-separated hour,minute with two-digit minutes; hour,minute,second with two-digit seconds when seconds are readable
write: 1,30
